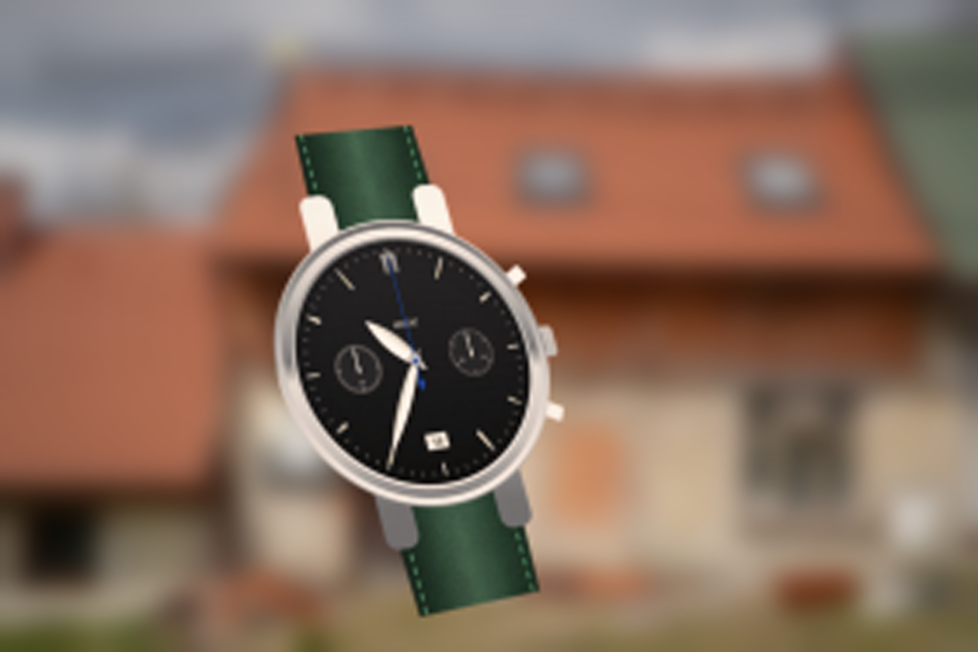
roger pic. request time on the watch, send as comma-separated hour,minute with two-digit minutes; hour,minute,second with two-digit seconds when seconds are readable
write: 10,35
